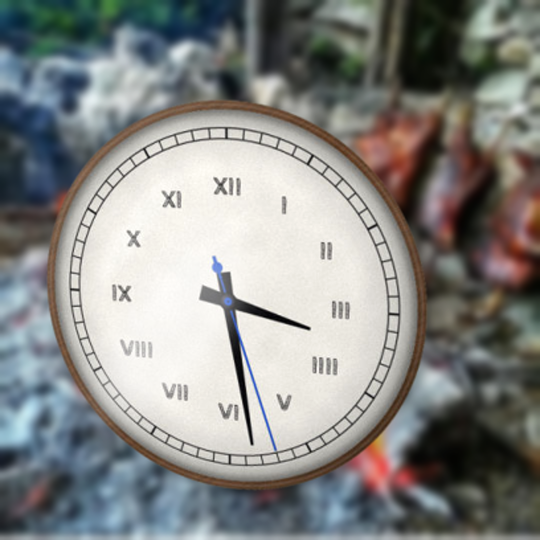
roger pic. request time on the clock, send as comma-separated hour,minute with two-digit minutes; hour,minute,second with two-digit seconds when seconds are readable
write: 3,28,27
